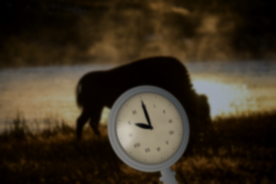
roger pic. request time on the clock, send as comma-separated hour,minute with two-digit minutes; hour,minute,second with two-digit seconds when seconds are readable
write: 10,00
